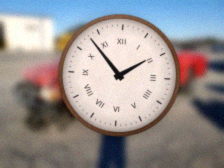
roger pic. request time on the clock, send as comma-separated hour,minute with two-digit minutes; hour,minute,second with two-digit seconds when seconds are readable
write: 1,53
